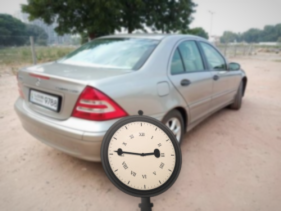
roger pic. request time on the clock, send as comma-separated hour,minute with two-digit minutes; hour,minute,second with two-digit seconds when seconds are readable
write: 2,46
